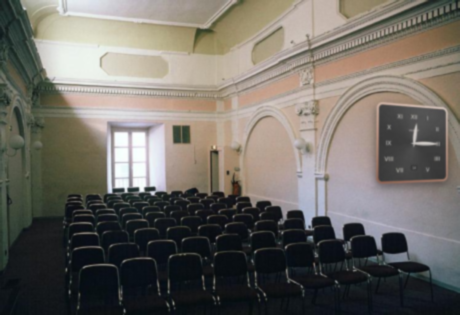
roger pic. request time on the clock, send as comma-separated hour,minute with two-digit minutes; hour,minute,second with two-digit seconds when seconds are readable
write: 12,15
